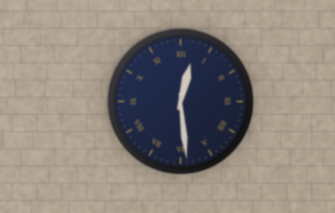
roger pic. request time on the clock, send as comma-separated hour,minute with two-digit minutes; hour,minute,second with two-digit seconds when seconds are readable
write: 12,29
